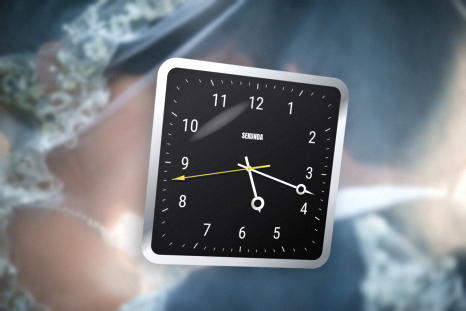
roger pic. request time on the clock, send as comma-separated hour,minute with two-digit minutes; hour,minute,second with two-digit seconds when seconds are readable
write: 5,17,43
